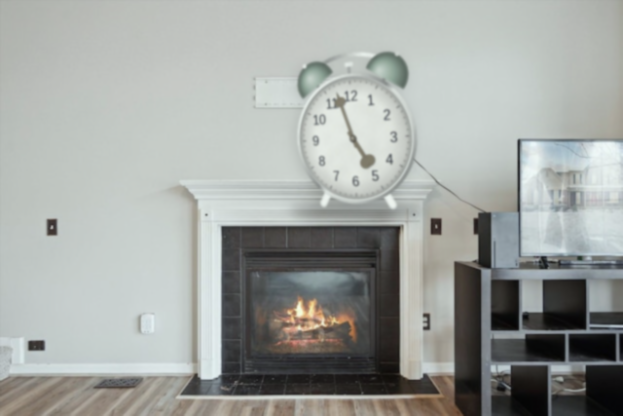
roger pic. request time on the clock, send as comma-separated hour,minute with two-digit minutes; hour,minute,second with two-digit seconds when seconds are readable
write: 4,57
